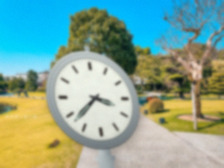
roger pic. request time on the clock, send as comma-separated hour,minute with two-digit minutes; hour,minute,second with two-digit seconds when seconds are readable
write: 3,38
